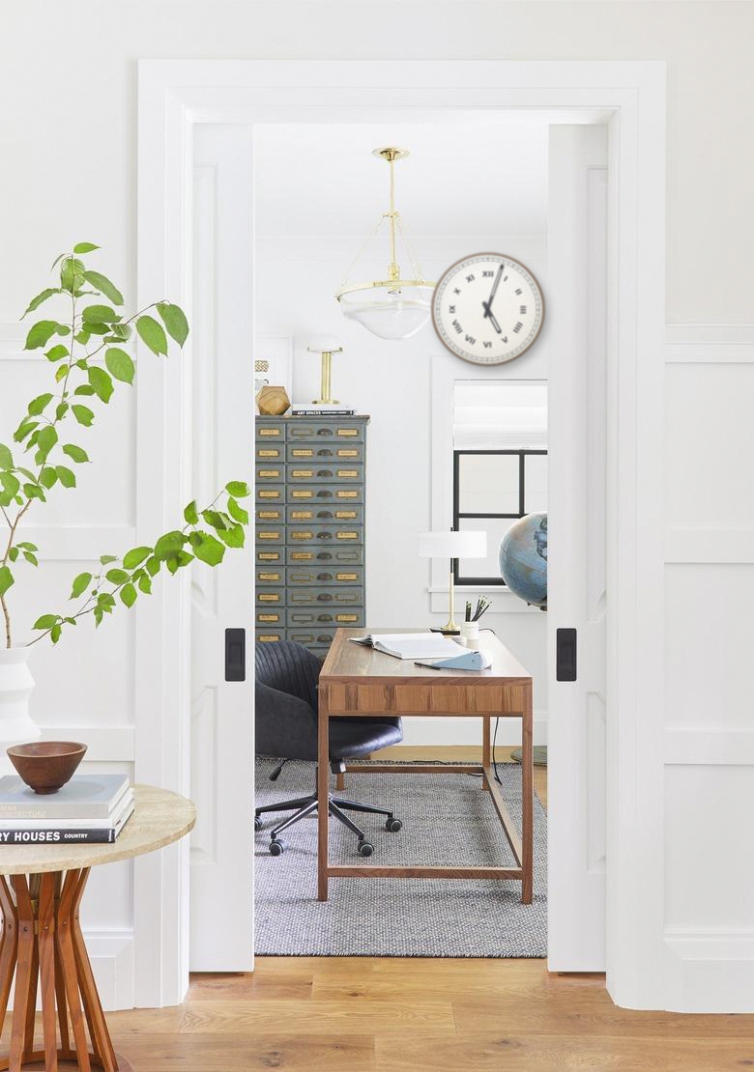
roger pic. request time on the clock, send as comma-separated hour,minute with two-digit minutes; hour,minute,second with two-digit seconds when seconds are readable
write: 5,03
